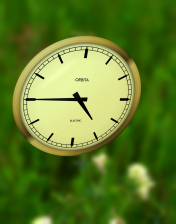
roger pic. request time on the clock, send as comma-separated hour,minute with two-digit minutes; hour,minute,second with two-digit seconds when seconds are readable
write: 4,45
